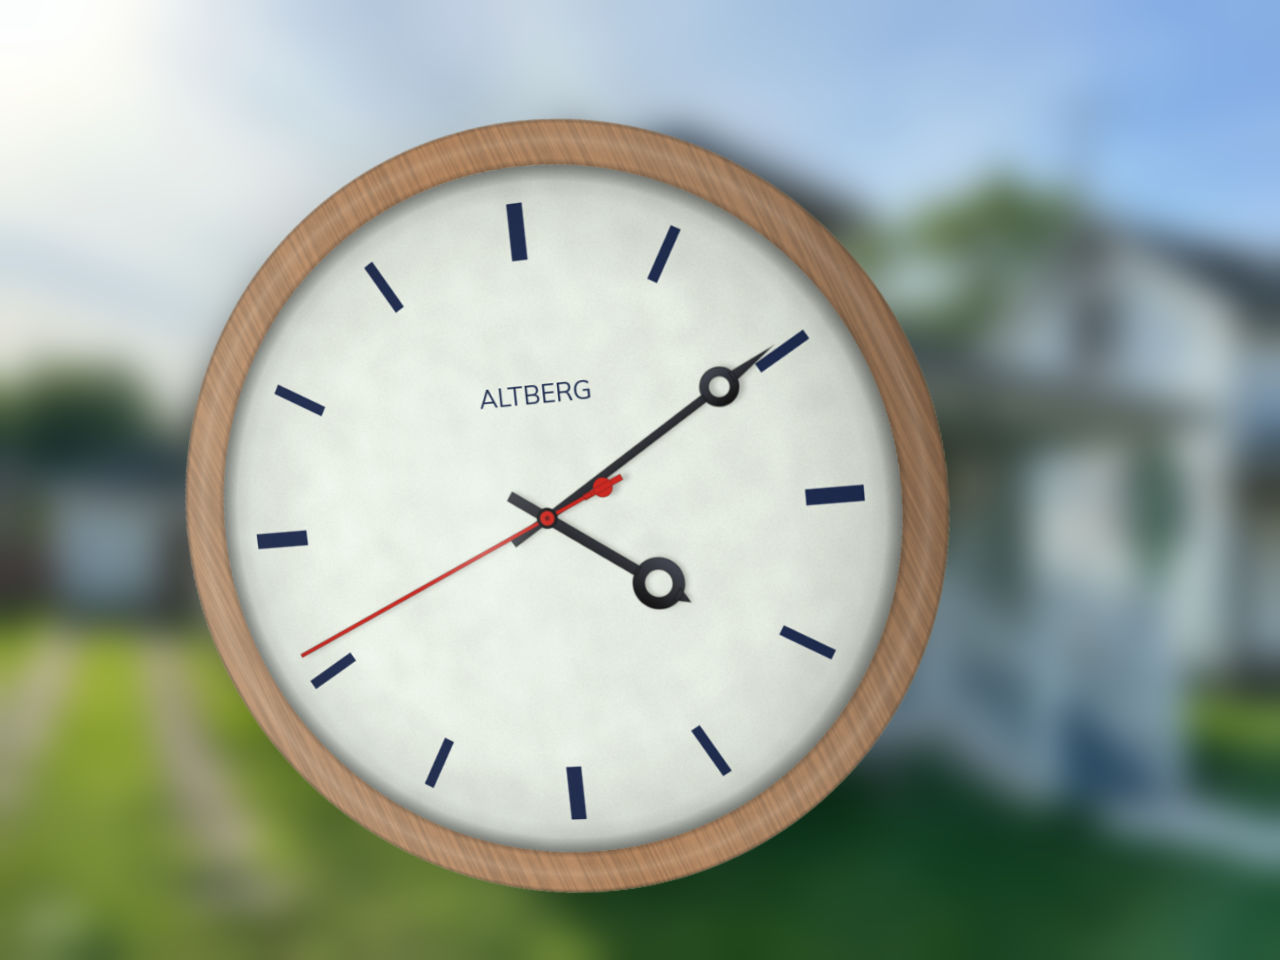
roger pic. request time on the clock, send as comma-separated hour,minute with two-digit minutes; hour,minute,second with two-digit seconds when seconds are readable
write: 4,09,41
